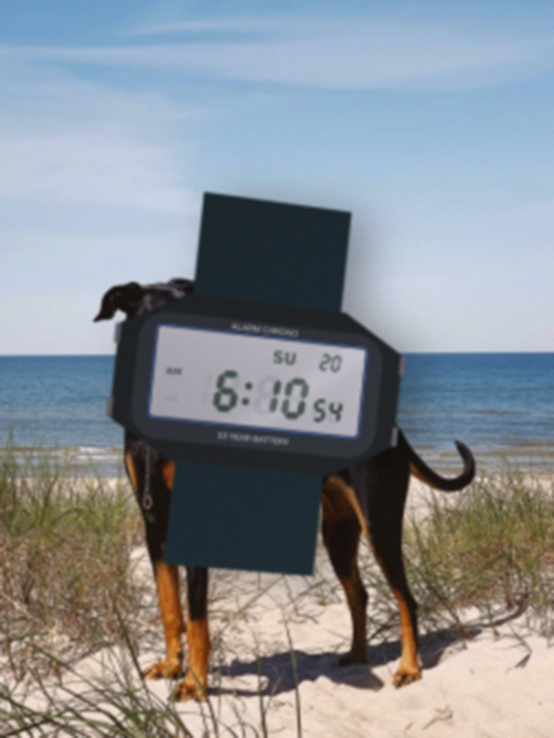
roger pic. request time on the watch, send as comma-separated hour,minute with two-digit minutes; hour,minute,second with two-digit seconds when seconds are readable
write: 6,10,54
